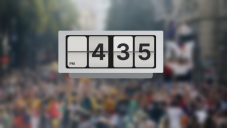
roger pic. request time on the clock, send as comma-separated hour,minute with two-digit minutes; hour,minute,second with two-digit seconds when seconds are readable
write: 4,35
